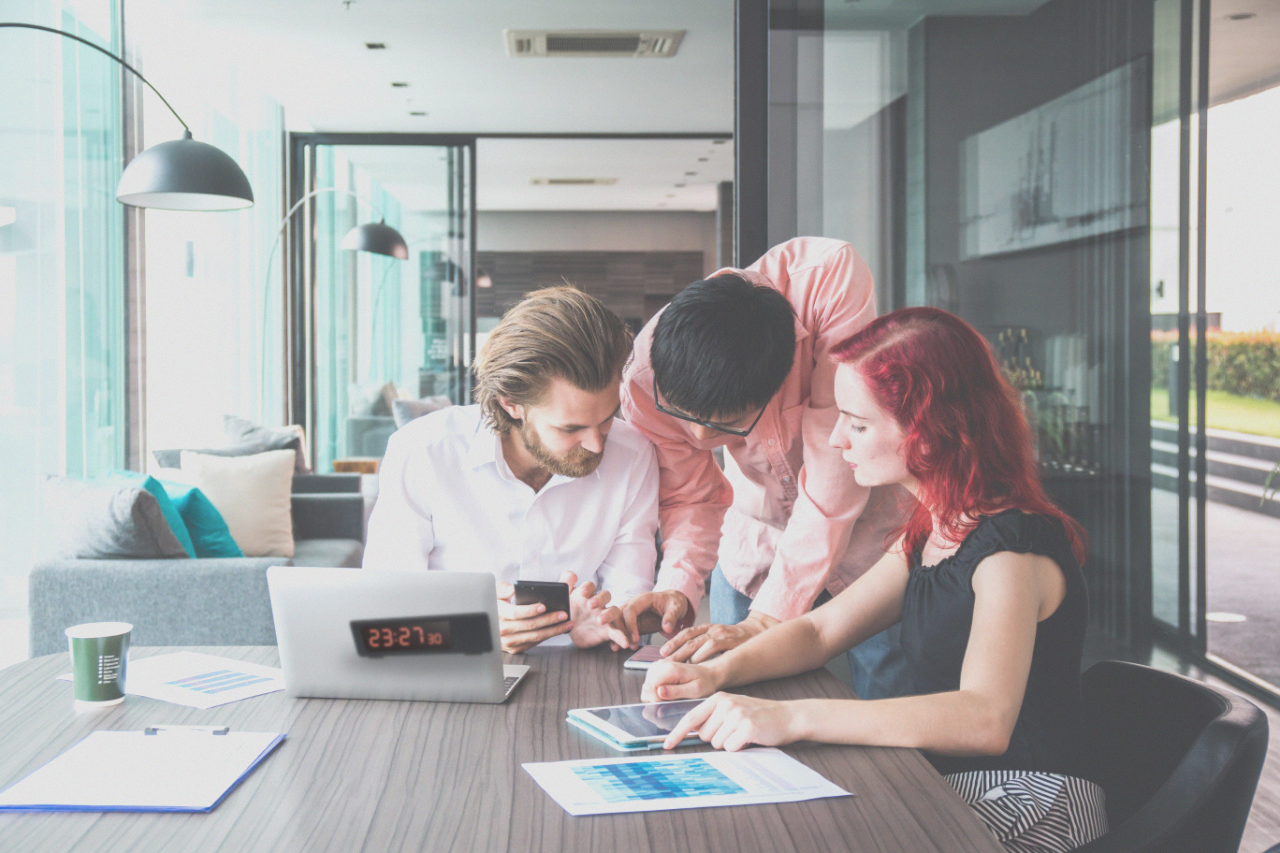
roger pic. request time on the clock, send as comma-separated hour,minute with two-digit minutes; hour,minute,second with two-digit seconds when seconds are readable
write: 23,27
